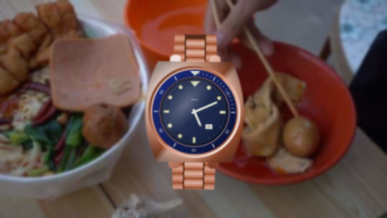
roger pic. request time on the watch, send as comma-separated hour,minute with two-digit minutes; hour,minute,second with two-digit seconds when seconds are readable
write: 5,11
